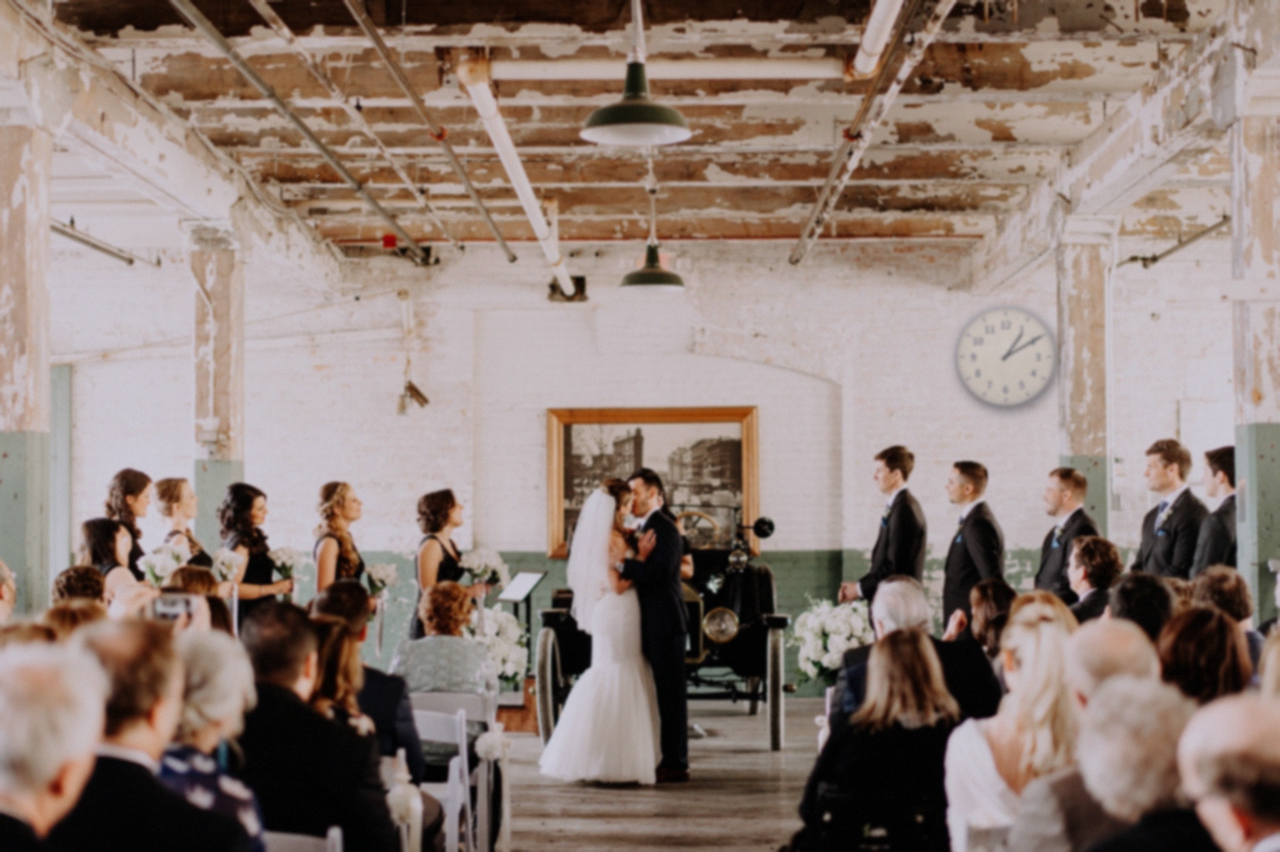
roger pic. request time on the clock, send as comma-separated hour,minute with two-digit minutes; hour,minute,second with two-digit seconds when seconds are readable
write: 1,10
